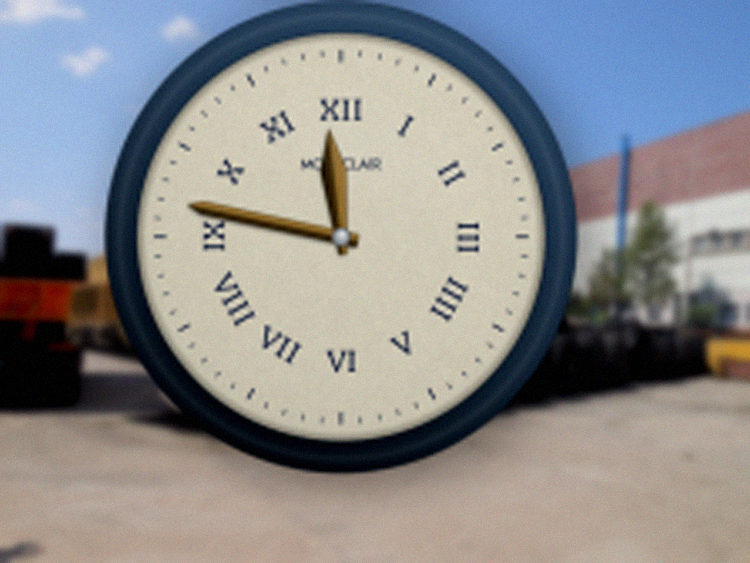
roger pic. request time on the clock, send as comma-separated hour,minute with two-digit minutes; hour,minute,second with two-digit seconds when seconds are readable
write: 11,47
